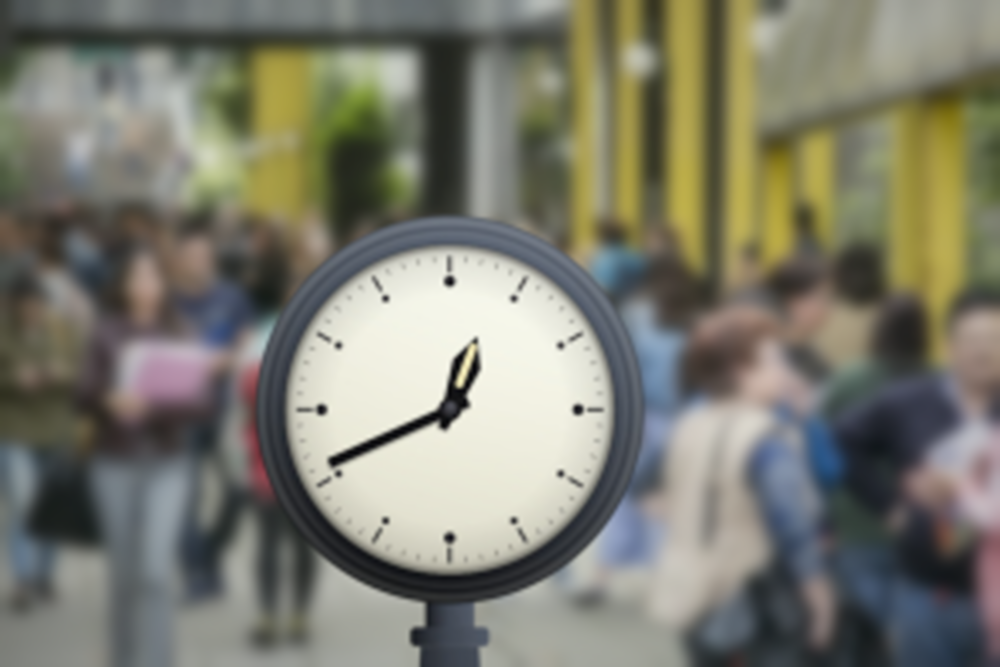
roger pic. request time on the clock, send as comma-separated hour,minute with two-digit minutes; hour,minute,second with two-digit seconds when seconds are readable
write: 12,41
